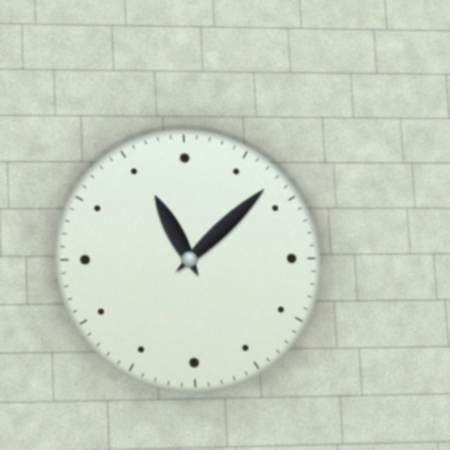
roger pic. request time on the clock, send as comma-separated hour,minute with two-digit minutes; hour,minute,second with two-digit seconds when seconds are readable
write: 11,08
